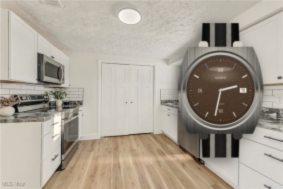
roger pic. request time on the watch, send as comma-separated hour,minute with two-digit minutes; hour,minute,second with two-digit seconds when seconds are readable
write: 2,32
